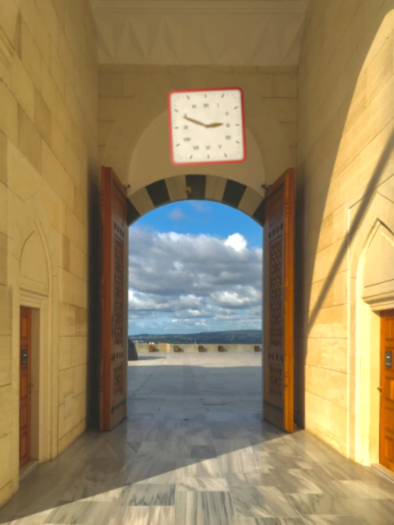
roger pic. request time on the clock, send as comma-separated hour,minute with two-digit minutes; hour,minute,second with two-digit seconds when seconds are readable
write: 2,49
